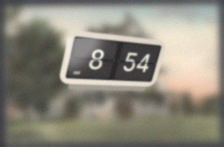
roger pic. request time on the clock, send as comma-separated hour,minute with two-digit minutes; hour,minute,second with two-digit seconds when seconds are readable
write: 8,54
